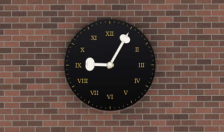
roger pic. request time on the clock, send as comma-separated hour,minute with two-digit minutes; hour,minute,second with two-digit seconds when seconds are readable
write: 9,05
